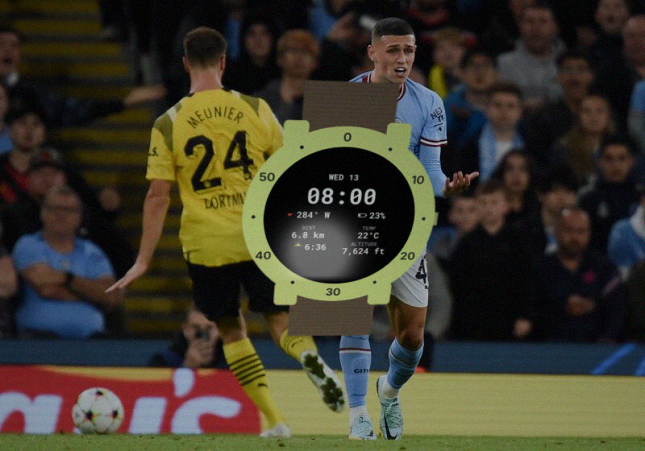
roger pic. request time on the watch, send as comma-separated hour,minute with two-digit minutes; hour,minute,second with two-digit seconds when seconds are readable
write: 8,00
